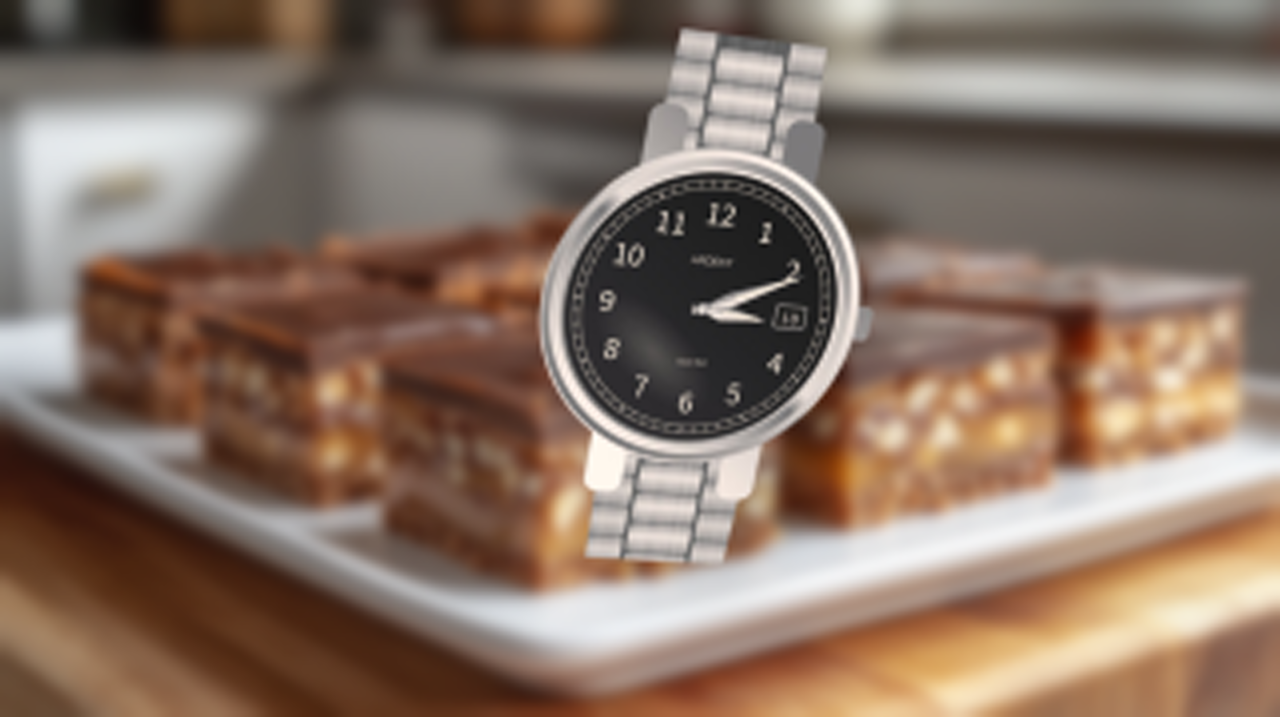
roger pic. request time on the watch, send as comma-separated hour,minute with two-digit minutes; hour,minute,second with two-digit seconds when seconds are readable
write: 3,11
